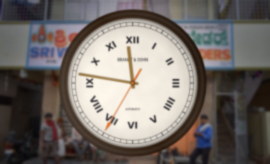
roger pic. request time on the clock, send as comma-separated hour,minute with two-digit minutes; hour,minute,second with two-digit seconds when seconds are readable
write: 11,46,35
